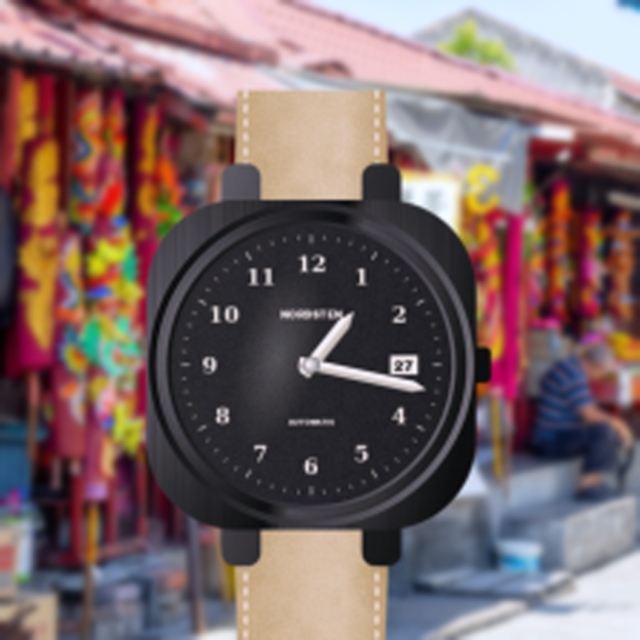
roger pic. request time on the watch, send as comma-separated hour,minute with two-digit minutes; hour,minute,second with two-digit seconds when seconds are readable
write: 1,17
